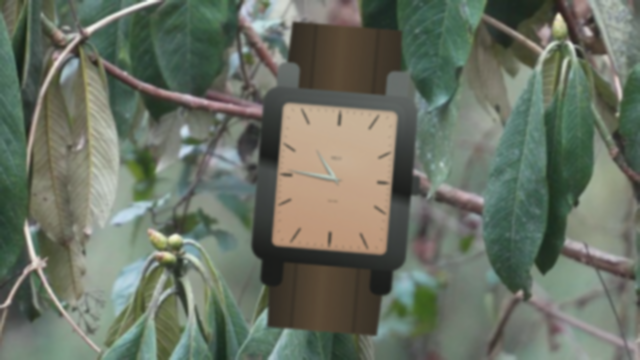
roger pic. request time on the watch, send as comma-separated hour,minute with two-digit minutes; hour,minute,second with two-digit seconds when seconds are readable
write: 10,46
